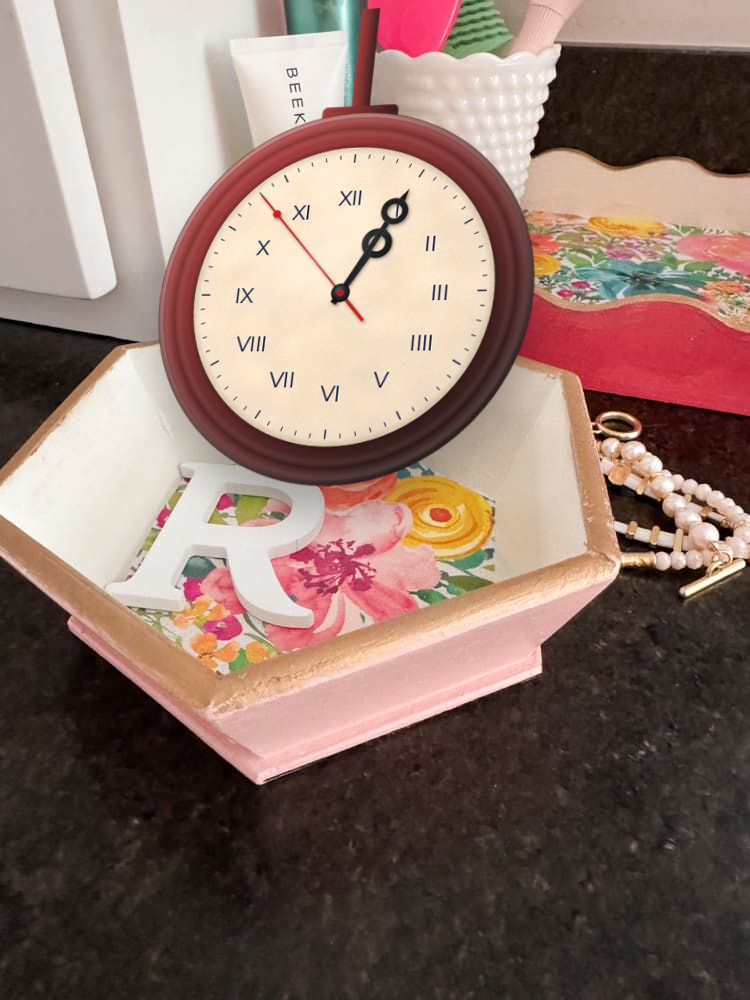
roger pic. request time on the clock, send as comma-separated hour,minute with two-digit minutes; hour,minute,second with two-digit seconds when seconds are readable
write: 1,04,53
